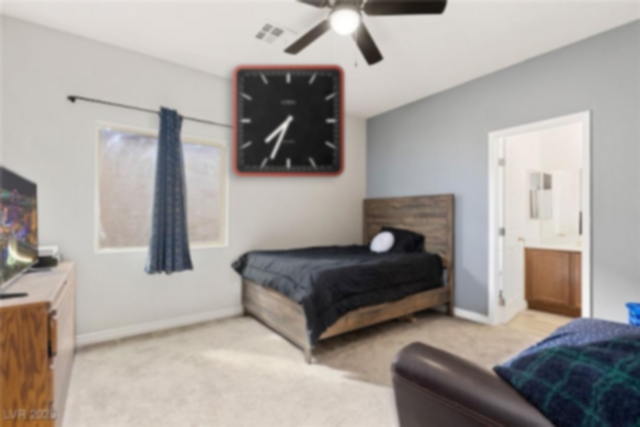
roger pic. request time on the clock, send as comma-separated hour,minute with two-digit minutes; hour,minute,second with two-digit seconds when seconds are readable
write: 7,34
